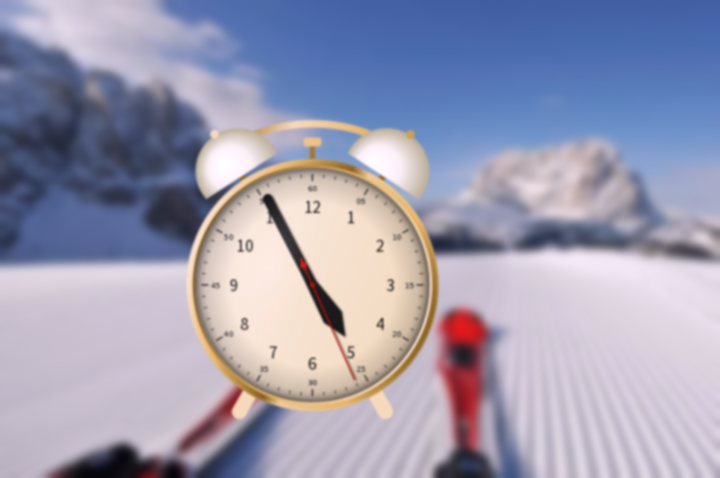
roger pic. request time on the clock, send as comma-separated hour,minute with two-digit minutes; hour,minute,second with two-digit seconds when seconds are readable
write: 4,55,26
